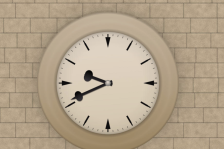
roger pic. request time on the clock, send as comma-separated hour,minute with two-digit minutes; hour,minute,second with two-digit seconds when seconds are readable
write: 9,41
